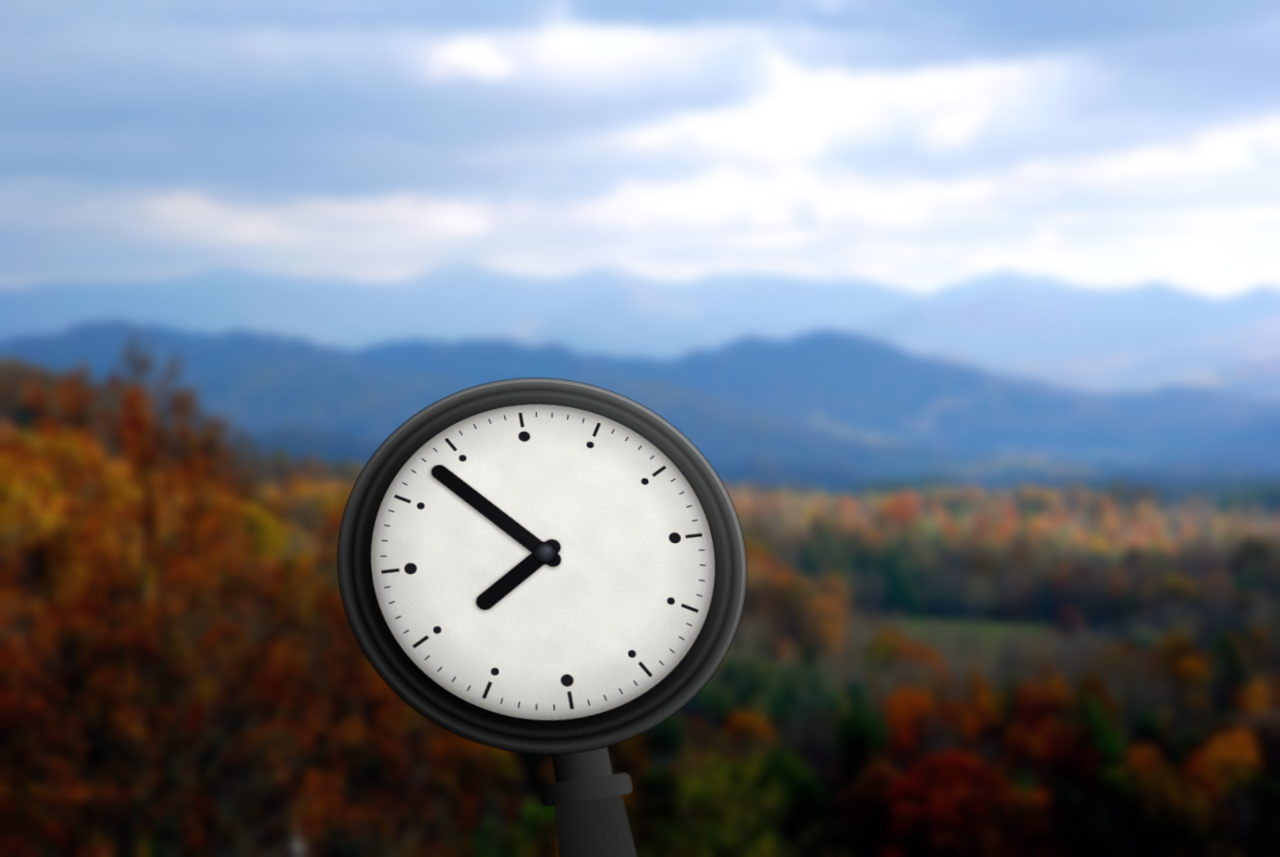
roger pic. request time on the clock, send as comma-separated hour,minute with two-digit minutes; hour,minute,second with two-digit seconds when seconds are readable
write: 7,53
